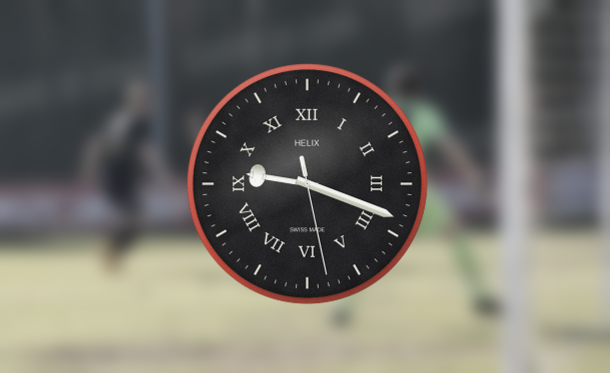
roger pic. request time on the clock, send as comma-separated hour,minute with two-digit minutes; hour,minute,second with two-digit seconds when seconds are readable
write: 9,18,28
